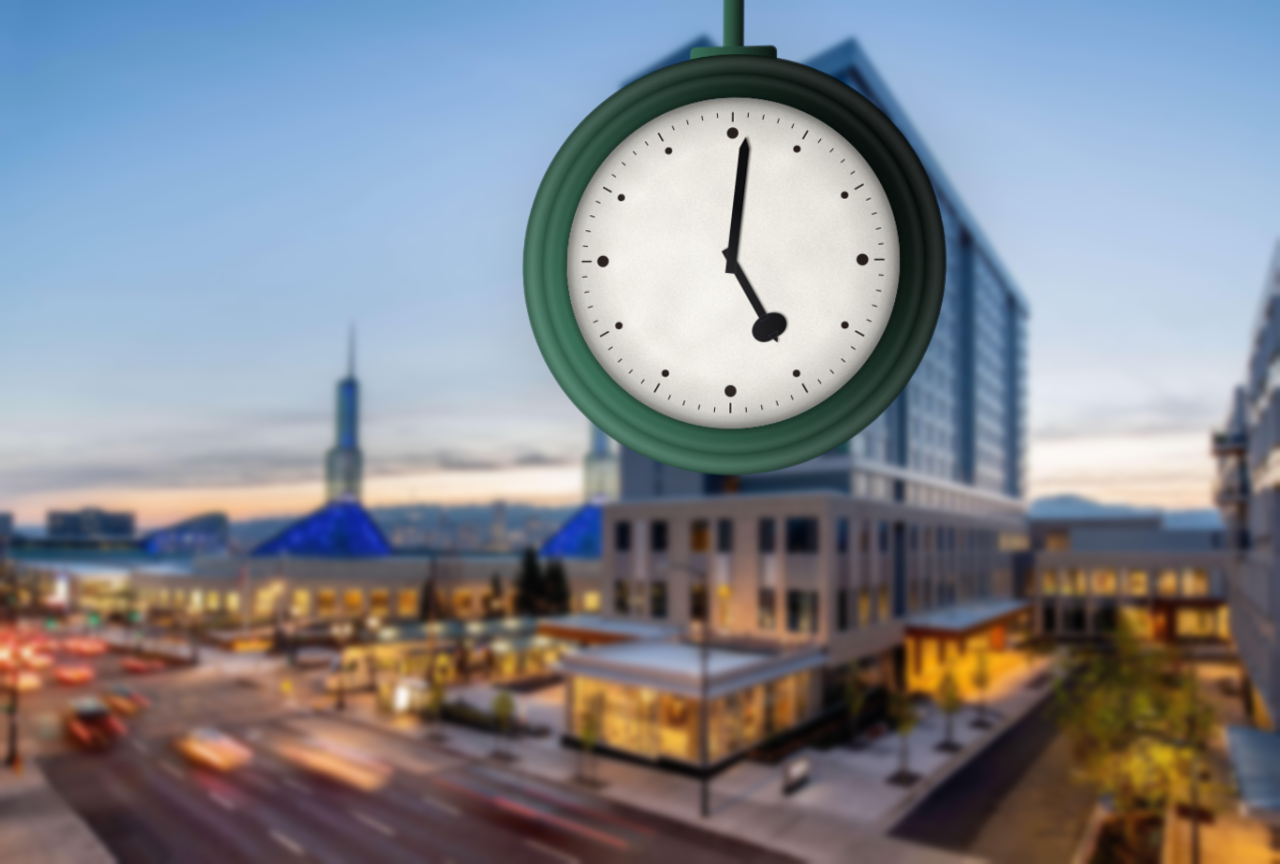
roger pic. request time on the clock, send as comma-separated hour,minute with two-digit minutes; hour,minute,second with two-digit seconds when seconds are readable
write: 5,01
